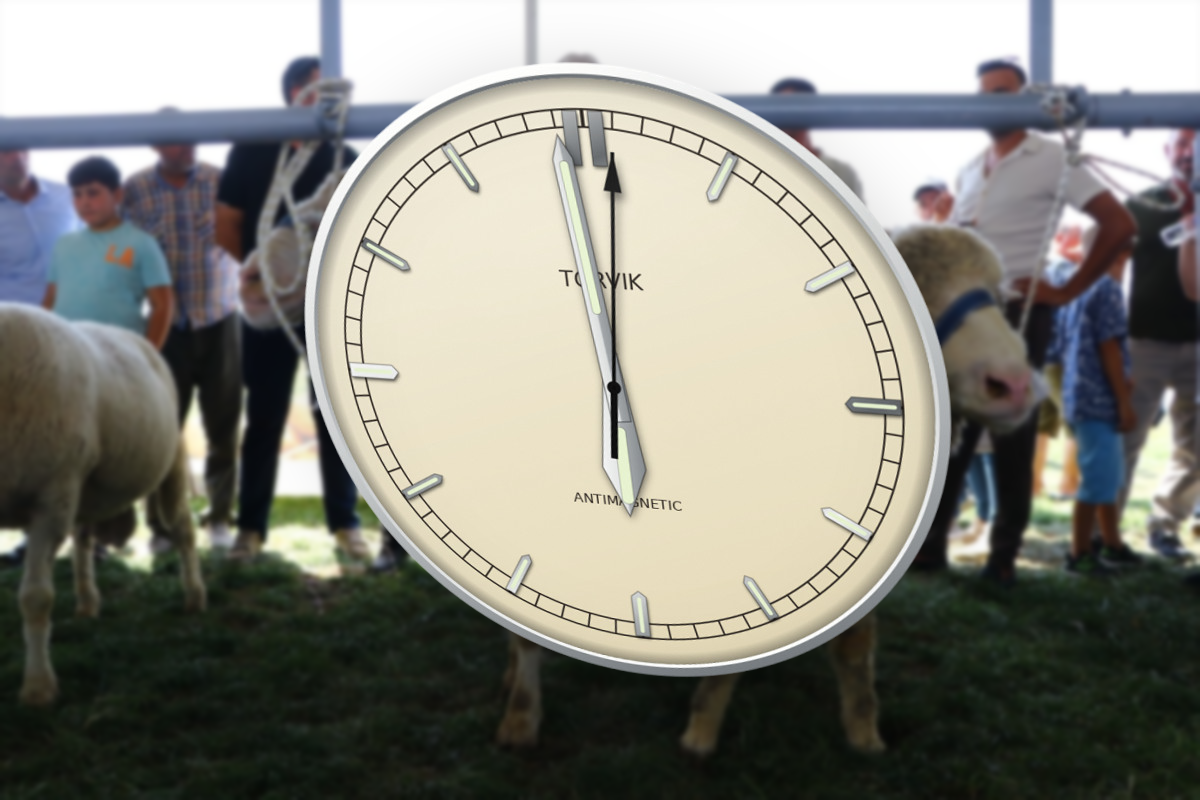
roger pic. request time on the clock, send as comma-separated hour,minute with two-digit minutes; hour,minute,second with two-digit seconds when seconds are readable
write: 5,59,01
